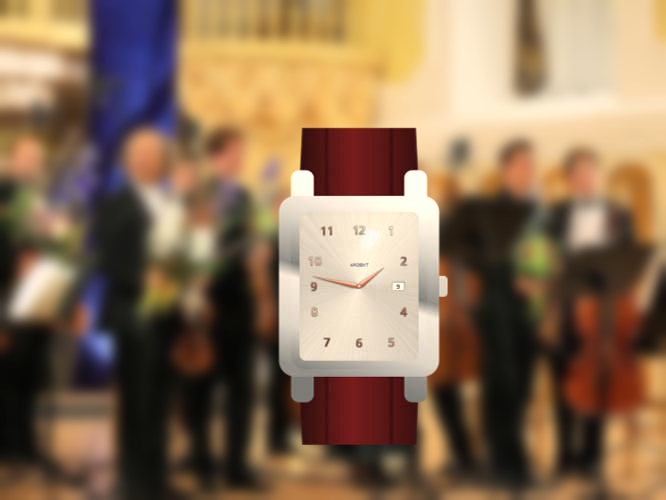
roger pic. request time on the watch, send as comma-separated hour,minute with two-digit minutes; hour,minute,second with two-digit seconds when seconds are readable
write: 1,47
